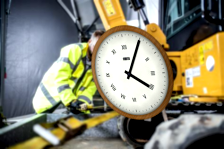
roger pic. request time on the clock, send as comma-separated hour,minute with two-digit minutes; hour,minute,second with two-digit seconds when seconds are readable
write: 4,05
